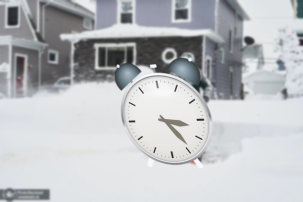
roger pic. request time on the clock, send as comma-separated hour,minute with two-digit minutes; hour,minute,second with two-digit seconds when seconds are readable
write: 3,24
